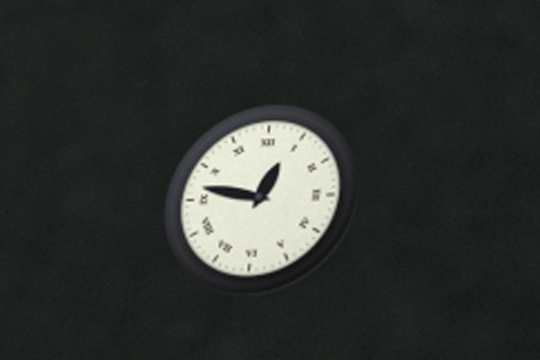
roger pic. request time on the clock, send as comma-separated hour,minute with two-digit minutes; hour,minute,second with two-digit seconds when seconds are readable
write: 12,47
